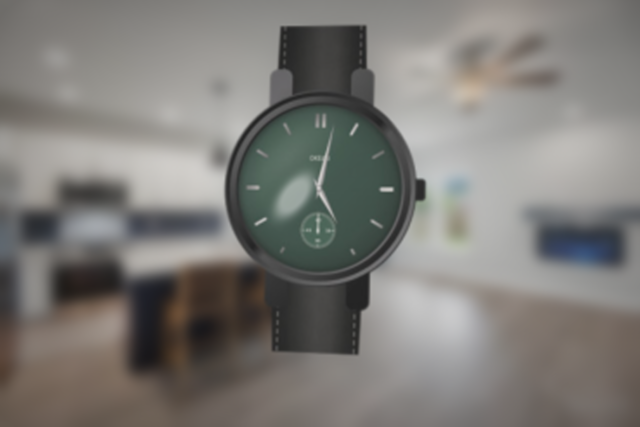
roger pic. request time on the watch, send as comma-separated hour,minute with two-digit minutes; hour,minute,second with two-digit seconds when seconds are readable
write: 5,02
